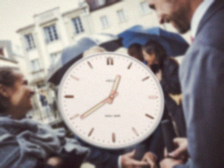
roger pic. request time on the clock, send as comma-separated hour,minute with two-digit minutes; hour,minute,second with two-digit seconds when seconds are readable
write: 12,39
